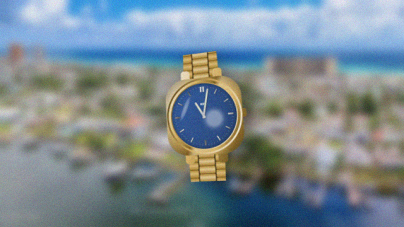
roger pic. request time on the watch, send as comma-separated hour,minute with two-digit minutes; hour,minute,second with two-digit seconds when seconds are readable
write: 11,02
